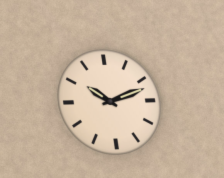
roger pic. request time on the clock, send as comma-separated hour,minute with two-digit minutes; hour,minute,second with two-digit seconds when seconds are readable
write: 10,12
